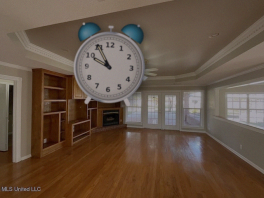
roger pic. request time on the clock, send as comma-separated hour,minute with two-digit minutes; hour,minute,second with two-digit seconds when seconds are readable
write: 9,55
